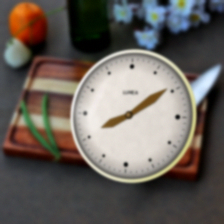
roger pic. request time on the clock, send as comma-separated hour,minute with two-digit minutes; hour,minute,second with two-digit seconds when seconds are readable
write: 8,09
